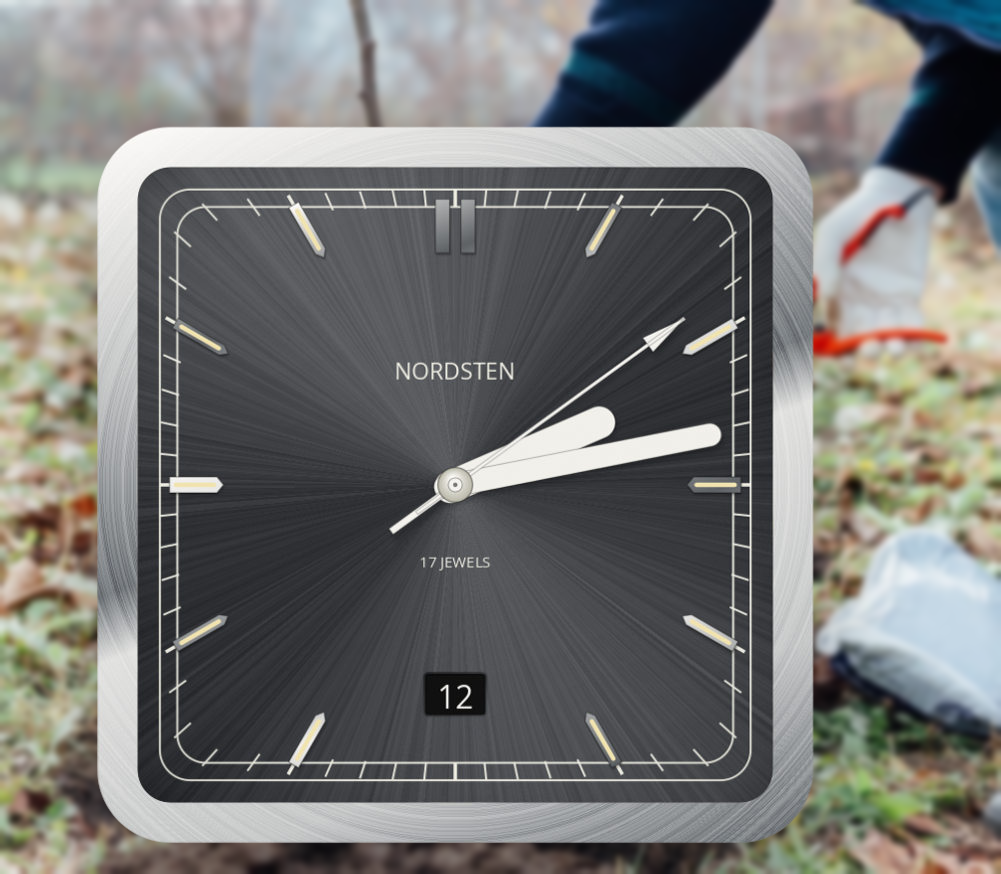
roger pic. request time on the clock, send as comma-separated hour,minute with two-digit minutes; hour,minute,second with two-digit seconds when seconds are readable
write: 2,13,09
